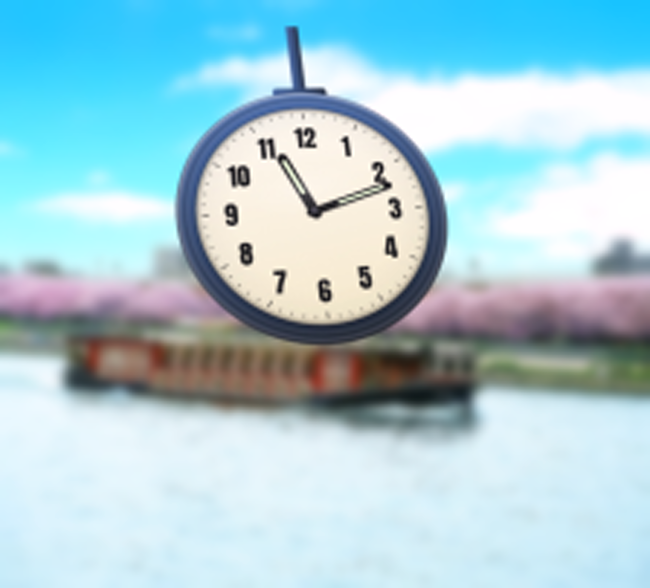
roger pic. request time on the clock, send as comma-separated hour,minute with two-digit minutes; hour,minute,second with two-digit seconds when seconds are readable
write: 11,12
